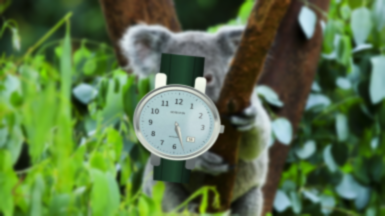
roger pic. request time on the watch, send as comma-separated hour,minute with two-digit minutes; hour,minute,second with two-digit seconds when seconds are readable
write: 5,27
